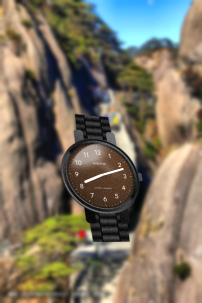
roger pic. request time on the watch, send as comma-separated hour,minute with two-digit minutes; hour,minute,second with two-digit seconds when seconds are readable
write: 8,12
